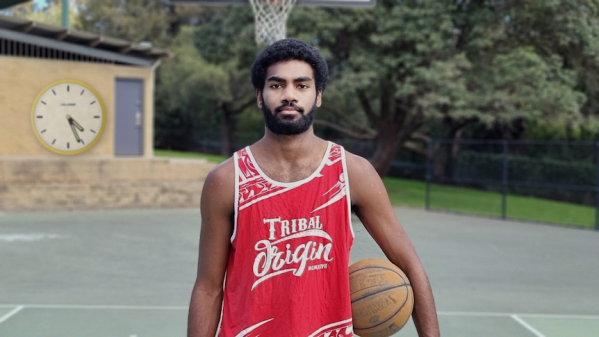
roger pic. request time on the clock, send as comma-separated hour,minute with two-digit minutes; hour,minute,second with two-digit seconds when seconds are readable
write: 4,26
